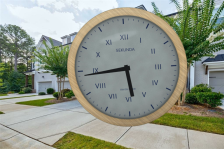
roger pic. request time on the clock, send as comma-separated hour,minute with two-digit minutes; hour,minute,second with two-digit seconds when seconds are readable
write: 5,44
